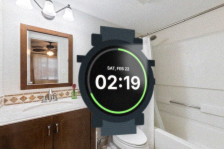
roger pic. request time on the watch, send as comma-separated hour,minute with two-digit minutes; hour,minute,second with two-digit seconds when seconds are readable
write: 2,19
